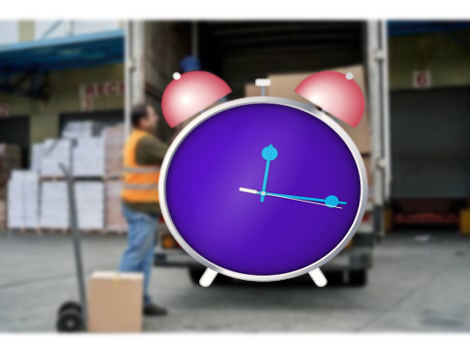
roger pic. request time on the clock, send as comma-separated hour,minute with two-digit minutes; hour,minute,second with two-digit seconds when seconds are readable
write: 12,16,17
